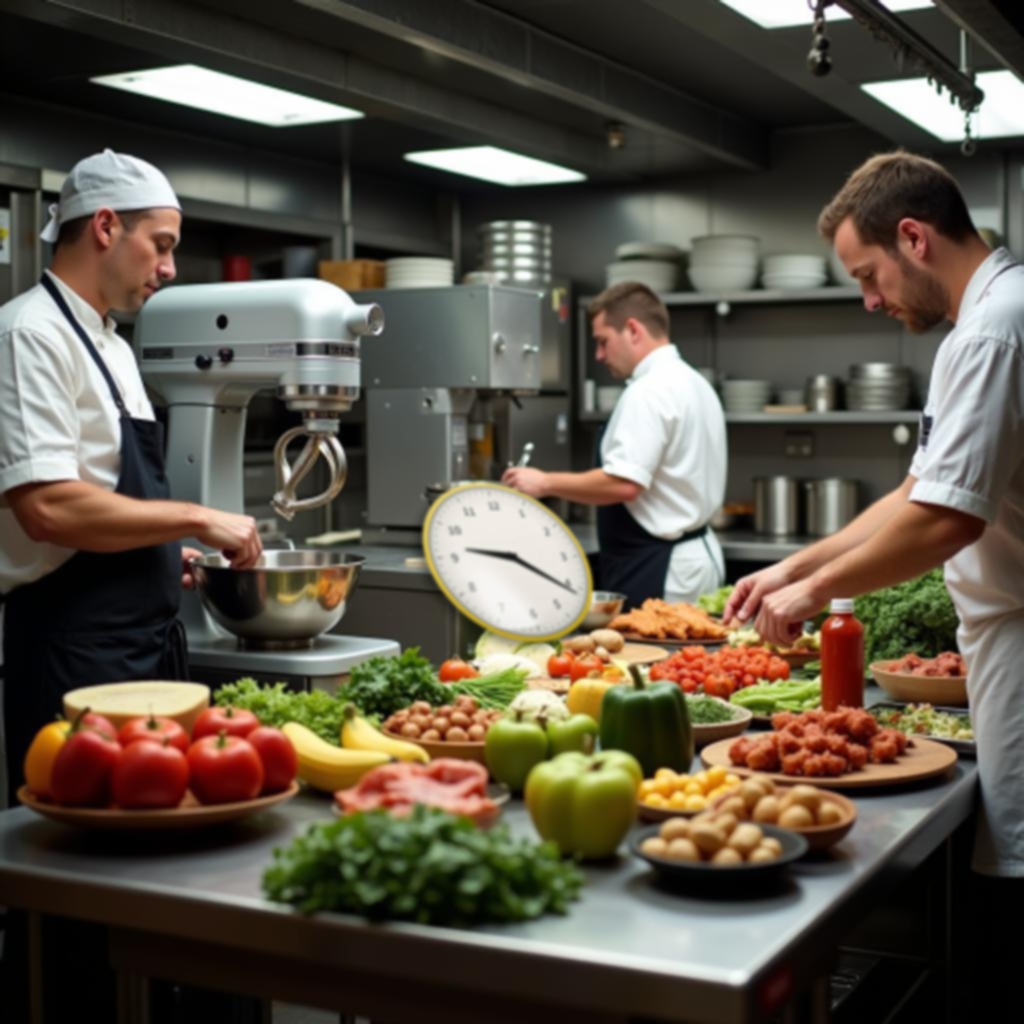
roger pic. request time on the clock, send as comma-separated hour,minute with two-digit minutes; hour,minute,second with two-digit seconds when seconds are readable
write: 9,21
